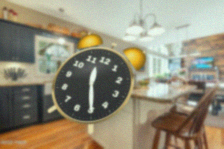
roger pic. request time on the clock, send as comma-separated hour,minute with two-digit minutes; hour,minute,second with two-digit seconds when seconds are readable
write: 11,25
